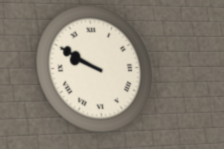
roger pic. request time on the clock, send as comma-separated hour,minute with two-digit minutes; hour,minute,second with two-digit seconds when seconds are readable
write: 9,50
